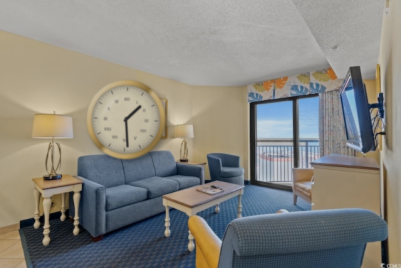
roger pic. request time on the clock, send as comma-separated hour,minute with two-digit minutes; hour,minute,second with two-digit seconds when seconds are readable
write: 1,29
